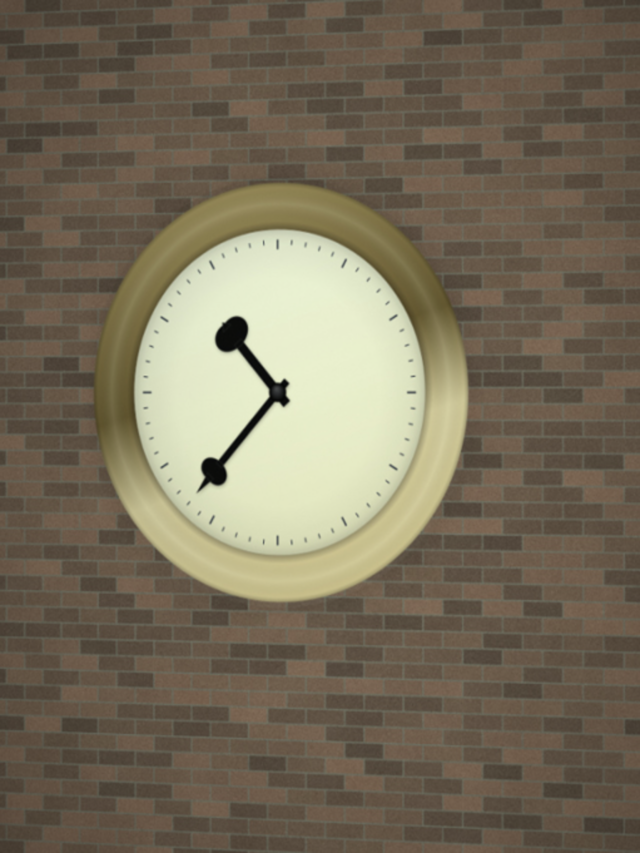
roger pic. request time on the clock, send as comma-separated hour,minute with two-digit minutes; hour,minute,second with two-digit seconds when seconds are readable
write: 10,37
